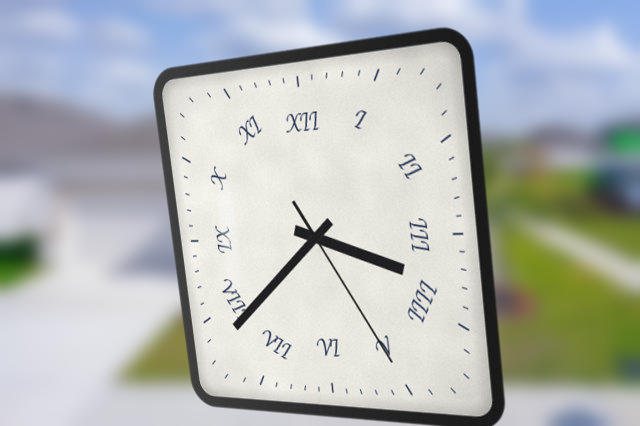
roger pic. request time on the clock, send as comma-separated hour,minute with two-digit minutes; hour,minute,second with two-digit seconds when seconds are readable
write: 3,38,25
